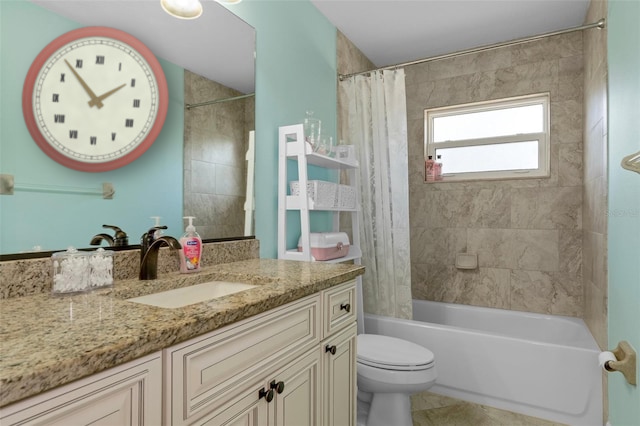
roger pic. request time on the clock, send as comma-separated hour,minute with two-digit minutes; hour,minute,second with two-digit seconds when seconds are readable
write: 1,53
